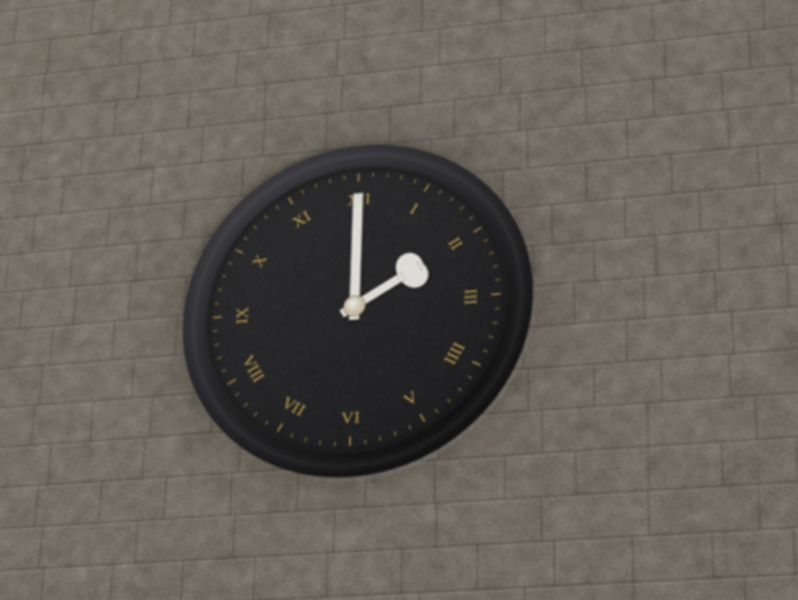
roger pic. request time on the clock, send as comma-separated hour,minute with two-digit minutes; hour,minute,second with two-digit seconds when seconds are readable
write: 2,00
